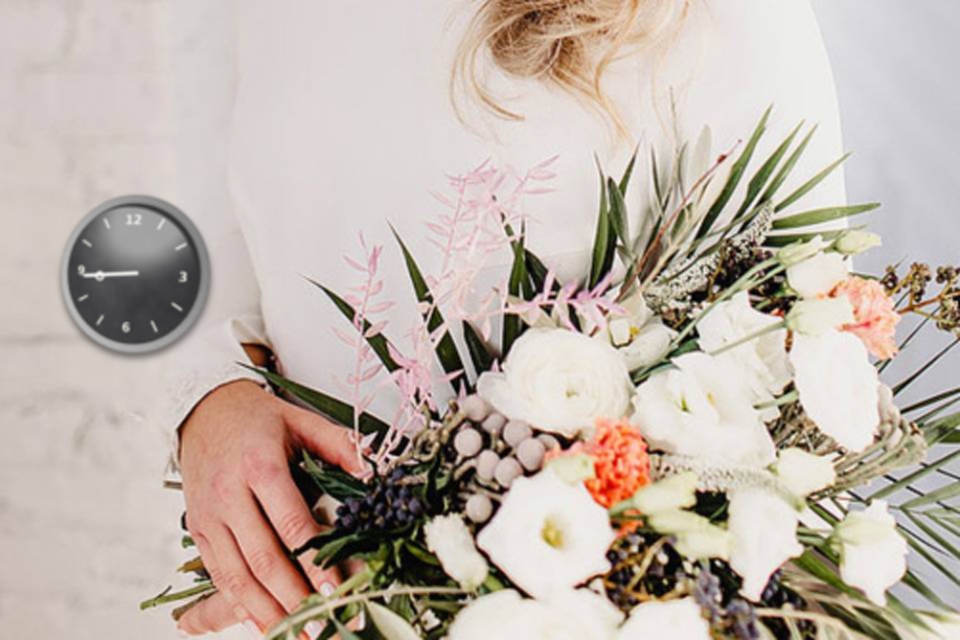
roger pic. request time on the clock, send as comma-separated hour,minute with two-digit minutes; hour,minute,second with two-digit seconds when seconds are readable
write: 8,44
